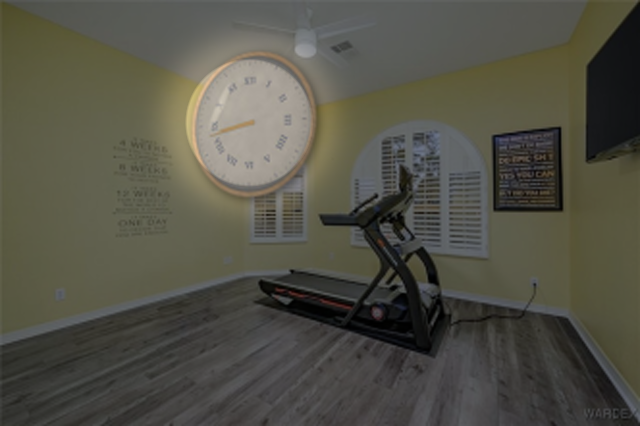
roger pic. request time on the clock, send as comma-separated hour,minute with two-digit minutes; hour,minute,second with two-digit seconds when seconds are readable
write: 8,43
